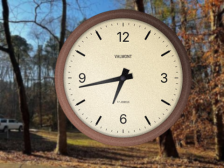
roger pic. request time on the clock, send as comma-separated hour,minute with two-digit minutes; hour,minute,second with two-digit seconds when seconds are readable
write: 6,43
